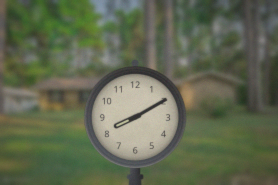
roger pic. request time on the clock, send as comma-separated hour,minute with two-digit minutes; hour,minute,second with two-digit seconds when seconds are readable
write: 8,10
